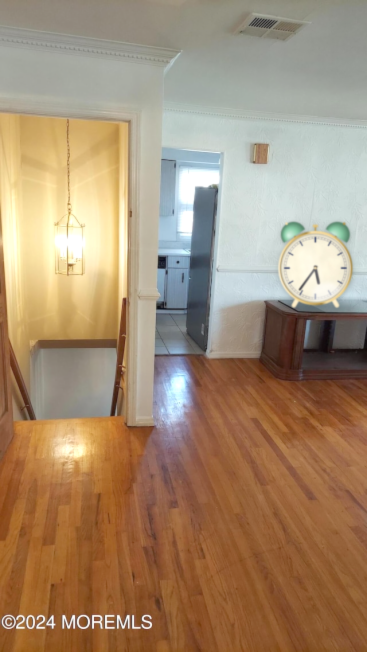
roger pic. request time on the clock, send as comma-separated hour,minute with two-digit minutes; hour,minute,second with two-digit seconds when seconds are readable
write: 5,36
